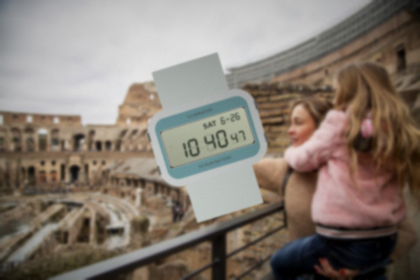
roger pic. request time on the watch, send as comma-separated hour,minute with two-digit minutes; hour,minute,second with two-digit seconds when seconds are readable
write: 10,40,47
